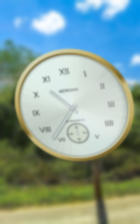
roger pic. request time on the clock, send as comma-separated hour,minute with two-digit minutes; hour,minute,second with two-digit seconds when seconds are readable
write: 10,37
